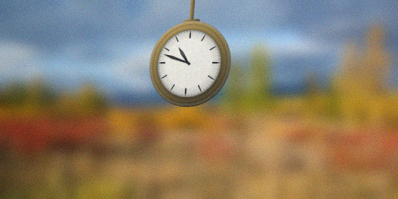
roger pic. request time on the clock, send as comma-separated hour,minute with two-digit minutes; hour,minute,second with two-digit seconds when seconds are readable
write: 10,48
